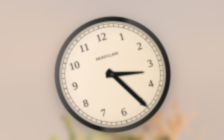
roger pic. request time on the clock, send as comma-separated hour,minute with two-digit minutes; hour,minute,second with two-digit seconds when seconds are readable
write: 3,25
